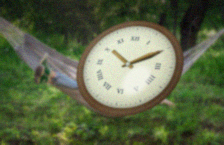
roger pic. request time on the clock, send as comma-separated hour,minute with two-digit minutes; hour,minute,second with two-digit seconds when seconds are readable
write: 10,10
